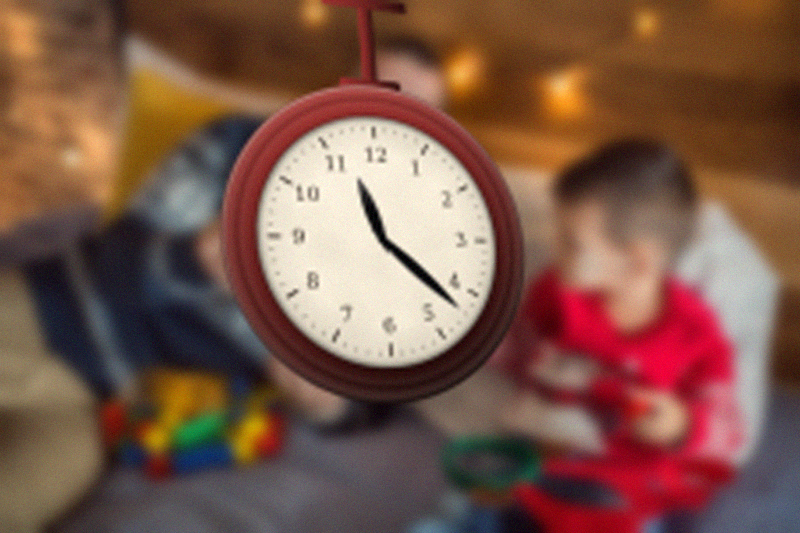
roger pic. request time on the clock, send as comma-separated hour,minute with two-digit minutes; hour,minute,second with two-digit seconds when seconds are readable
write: 11,22
